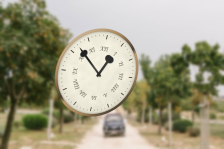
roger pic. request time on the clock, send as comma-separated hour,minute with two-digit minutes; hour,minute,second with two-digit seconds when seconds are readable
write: 12,52
